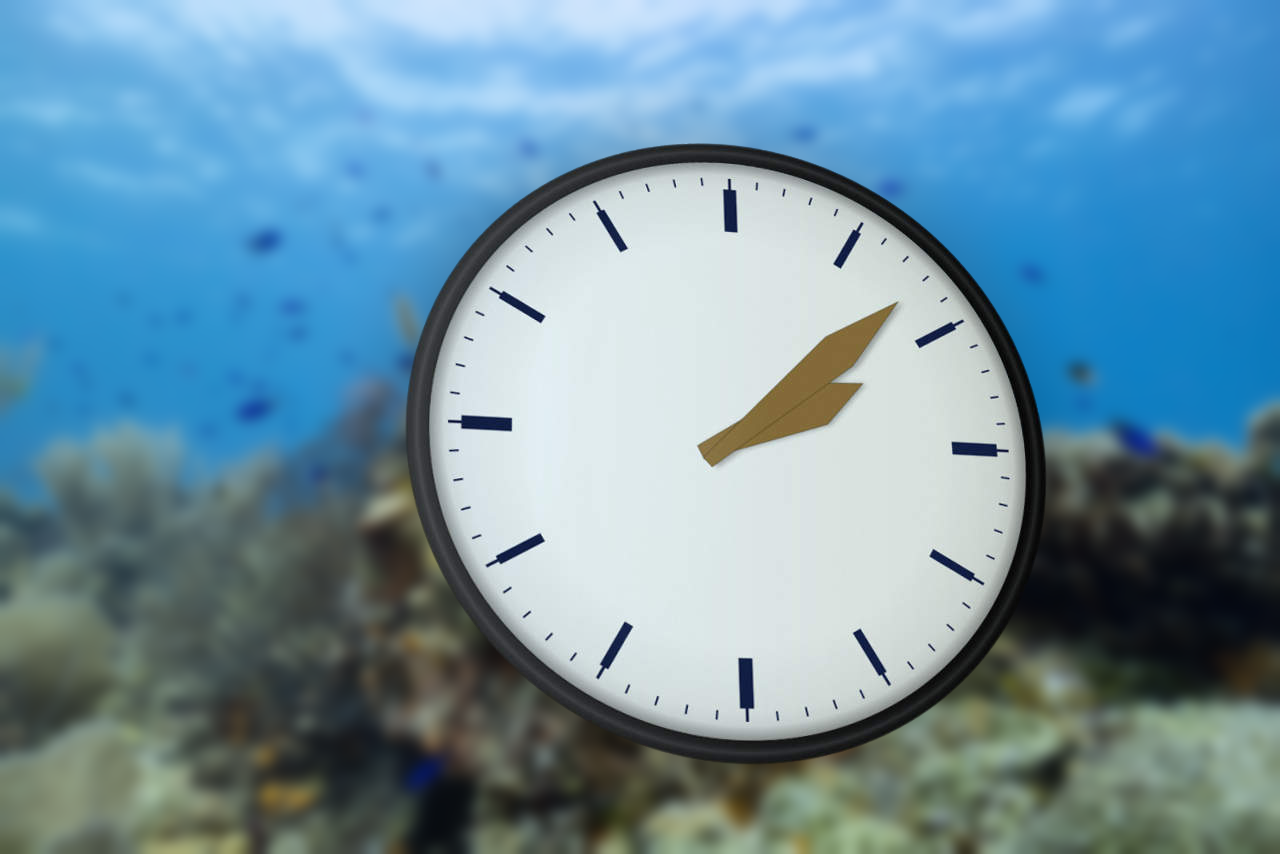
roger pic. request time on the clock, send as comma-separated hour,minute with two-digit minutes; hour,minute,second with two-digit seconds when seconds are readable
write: 2,08
